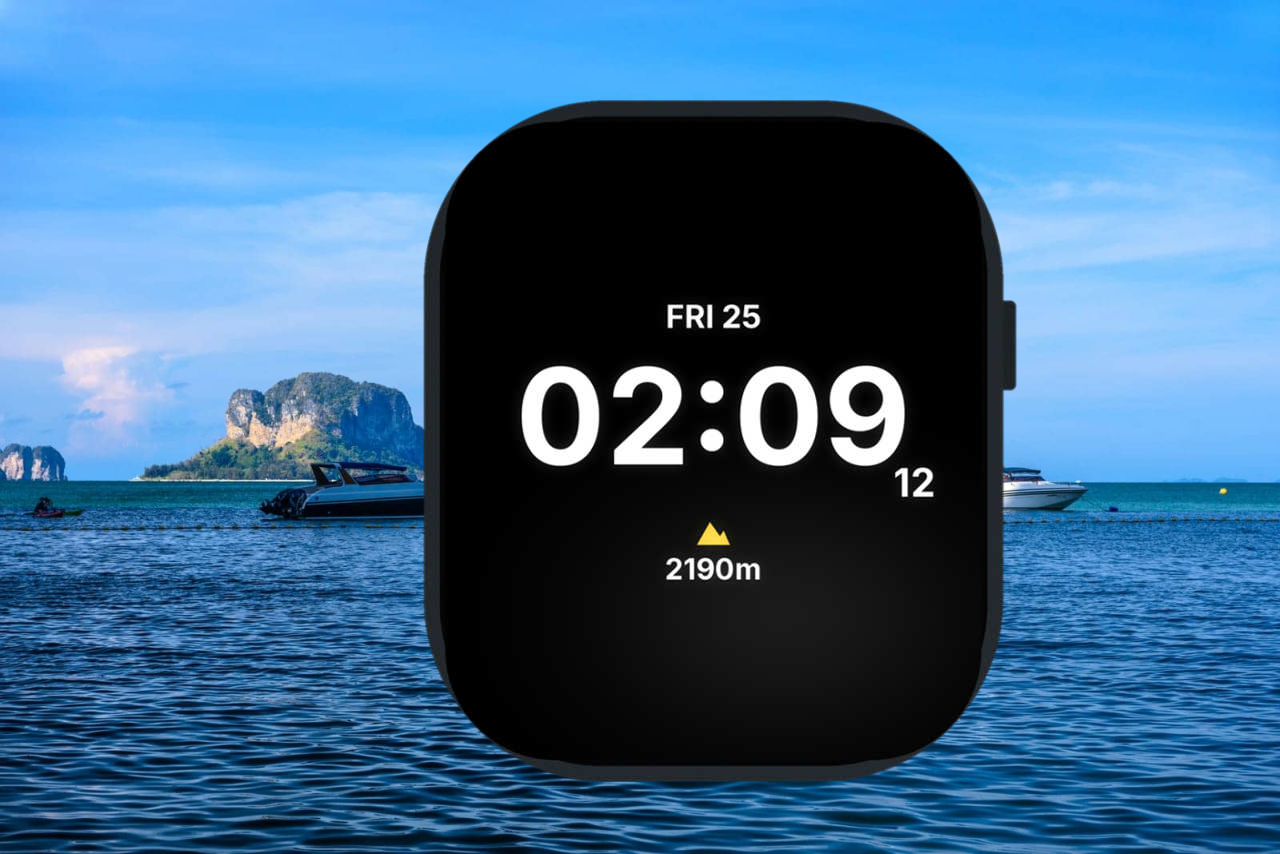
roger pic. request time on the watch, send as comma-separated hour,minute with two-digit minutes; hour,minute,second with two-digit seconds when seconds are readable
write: 2,09,12
